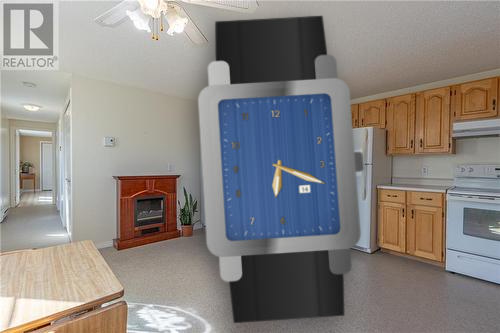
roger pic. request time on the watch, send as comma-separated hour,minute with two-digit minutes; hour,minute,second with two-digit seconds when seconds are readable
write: 6,19
